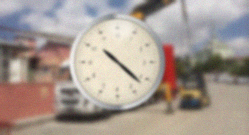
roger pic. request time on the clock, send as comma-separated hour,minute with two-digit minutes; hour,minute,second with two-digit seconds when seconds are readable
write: 10,22
